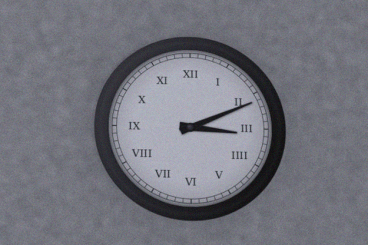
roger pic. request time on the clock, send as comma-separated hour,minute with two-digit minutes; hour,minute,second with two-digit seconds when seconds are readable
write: 3,11
